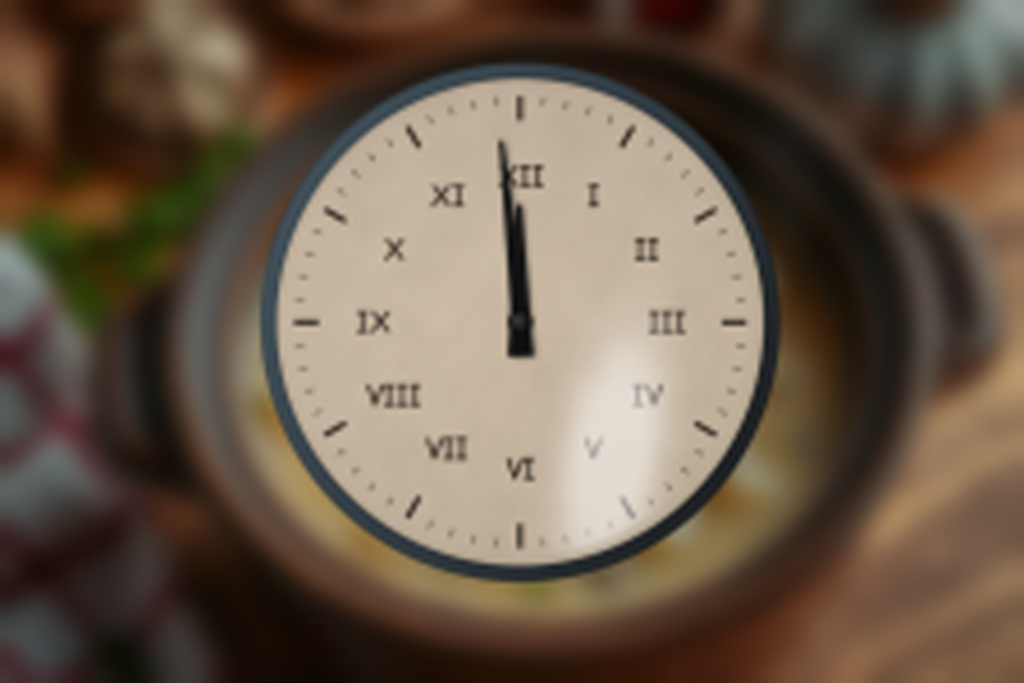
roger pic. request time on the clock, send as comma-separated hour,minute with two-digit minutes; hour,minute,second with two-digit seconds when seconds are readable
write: 11,59
